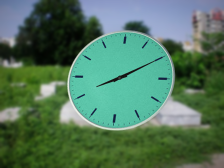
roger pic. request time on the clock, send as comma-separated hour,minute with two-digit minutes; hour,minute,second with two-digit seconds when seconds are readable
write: 8,10
